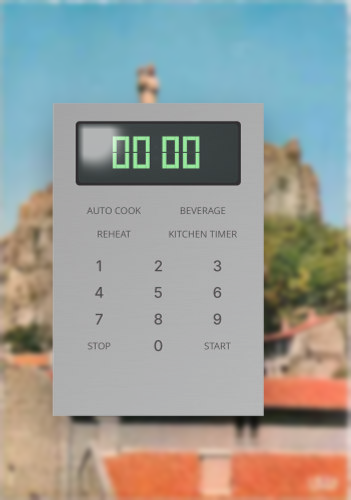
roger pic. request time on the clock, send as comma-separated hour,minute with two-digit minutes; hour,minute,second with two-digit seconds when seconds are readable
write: 0,00
